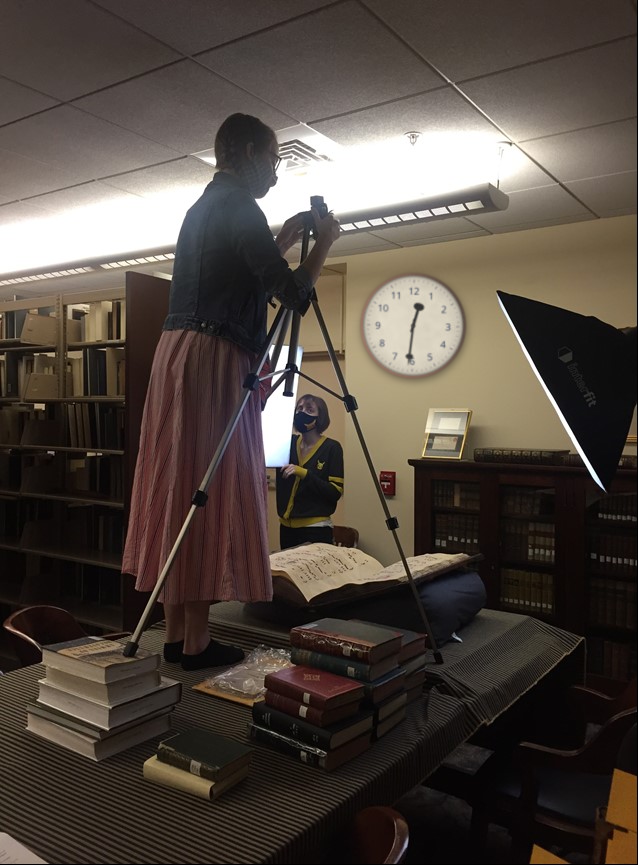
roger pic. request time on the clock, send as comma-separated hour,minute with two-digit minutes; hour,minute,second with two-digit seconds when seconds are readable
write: 12,31
